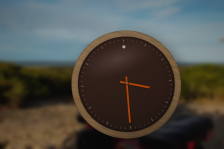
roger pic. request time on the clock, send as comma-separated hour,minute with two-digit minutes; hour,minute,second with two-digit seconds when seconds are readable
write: 3,30
